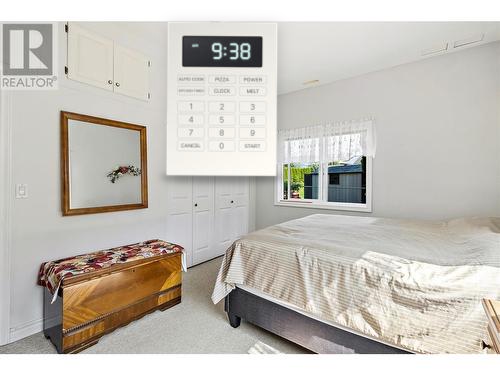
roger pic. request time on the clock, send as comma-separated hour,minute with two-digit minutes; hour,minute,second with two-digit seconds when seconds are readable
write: 9,38
